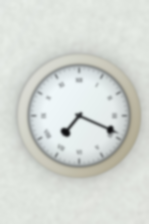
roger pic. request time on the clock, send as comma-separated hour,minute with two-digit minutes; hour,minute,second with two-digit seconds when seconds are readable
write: 7,19
